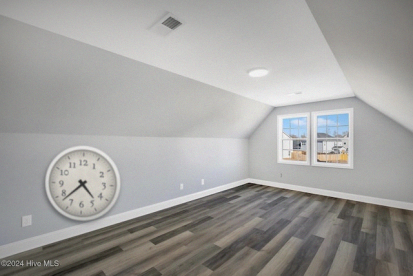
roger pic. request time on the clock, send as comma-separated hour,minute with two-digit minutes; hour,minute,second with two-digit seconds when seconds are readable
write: 4,38
